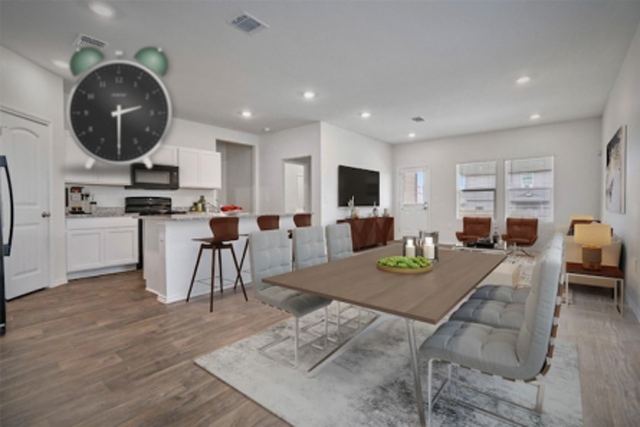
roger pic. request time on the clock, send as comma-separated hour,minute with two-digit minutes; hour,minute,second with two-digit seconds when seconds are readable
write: 2,30
